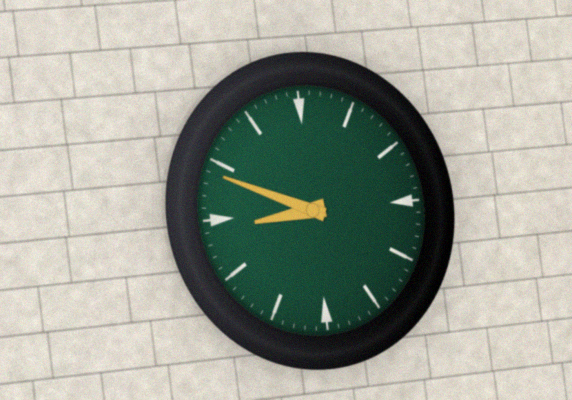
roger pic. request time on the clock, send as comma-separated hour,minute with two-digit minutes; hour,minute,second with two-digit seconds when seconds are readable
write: 8,49
